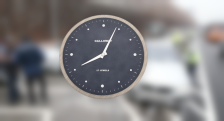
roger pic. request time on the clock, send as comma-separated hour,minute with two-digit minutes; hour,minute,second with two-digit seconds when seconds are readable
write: 8,04
